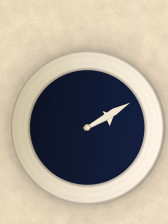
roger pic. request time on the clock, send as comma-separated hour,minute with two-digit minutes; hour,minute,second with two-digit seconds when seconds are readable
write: 2,10
